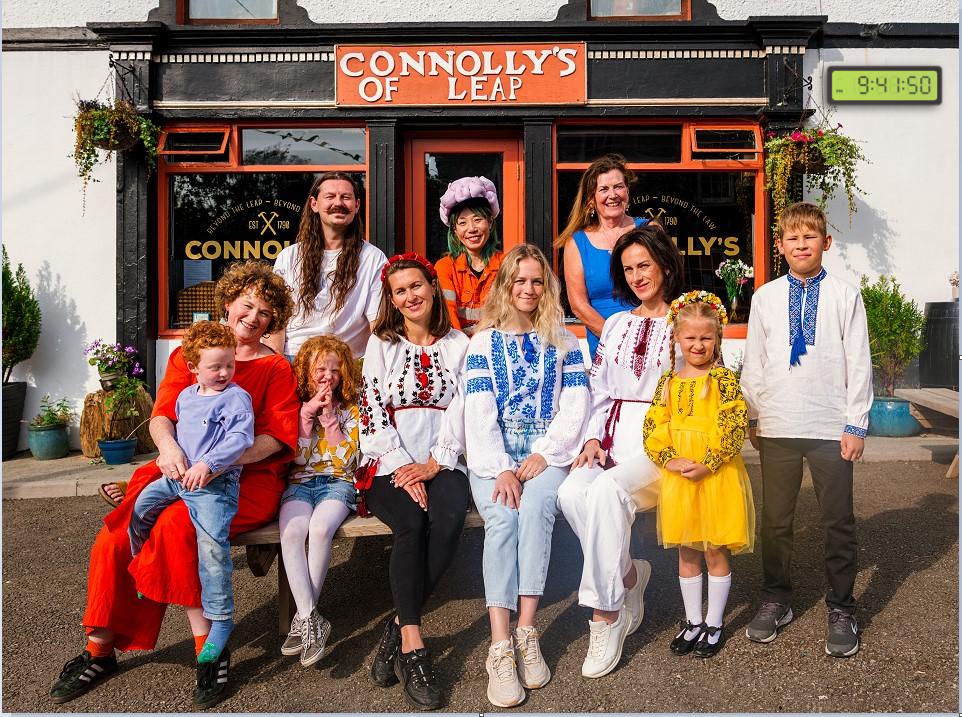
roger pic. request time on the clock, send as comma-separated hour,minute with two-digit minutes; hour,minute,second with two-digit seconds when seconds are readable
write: 9,41,50
